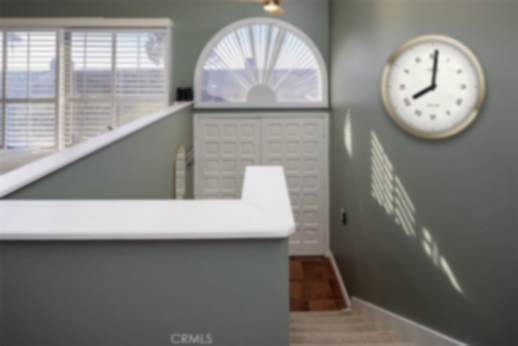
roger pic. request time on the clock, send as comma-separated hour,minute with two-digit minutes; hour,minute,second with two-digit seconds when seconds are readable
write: 8,01
